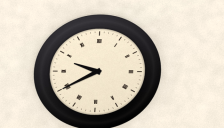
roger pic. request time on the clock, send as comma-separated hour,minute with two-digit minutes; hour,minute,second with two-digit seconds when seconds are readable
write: 9,40
